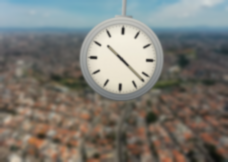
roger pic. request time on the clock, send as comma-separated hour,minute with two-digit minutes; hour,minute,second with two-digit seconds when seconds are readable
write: 10,22
